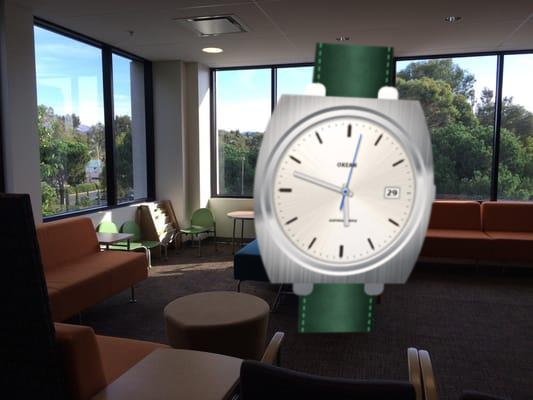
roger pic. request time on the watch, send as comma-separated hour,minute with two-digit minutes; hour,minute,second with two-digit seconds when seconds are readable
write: 5,48,02
